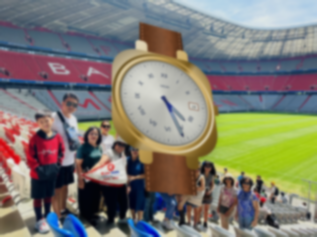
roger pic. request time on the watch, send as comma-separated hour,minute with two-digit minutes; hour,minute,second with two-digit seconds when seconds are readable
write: 4,26
